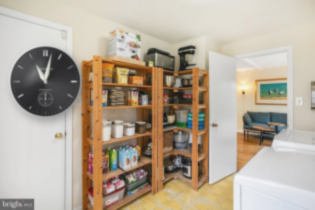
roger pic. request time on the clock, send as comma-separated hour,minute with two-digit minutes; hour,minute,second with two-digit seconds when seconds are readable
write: 11,02
